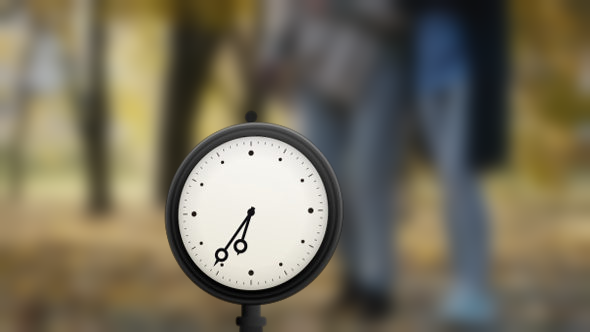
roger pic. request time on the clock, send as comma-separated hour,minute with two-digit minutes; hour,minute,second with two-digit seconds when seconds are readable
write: 6,36
